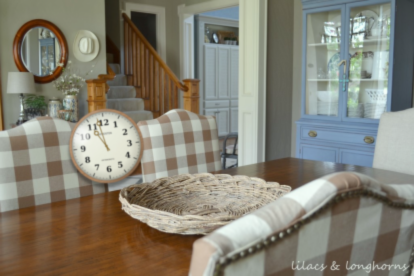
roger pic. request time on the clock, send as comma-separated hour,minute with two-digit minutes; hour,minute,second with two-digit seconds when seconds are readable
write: 10,58
